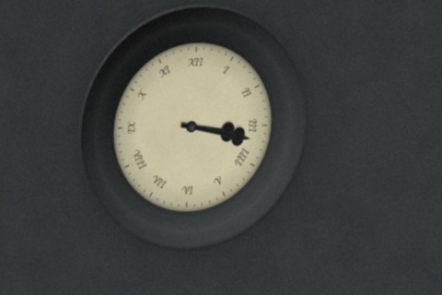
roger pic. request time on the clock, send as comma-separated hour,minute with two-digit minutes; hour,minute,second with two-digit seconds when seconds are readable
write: 3,17
